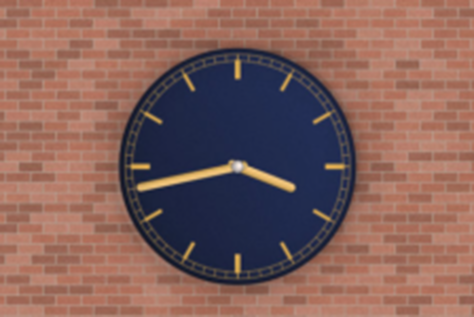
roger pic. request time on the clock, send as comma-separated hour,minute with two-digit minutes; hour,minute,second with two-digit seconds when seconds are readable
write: 3,43
